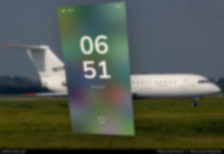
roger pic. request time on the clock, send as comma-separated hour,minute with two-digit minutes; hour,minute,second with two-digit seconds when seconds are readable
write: 6,51
